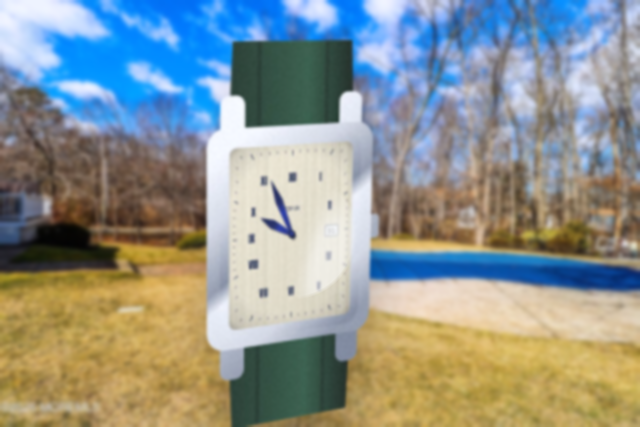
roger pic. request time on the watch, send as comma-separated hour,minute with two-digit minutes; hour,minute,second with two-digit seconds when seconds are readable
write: 9,56
